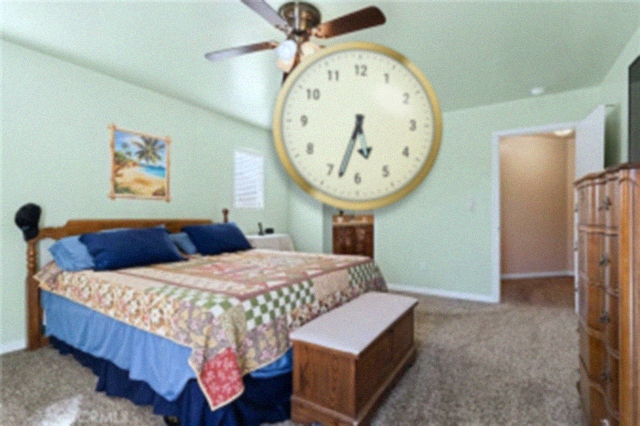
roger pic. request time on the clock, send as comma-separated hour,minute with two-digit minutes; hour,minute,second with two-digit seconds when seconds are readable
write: 5,33
